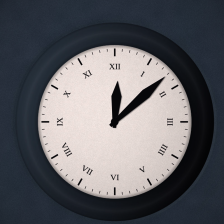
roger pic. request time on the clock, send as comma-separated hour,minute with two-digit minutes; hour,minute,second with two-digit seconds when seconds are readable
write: 12,08
